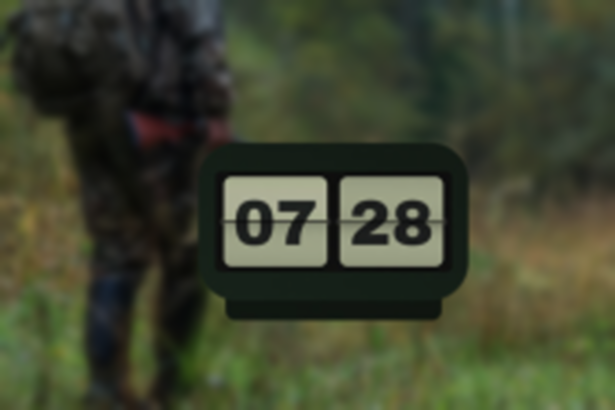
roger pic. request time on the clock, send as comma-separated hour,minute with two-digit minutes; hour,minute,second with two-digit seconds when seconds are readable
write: 7,28
